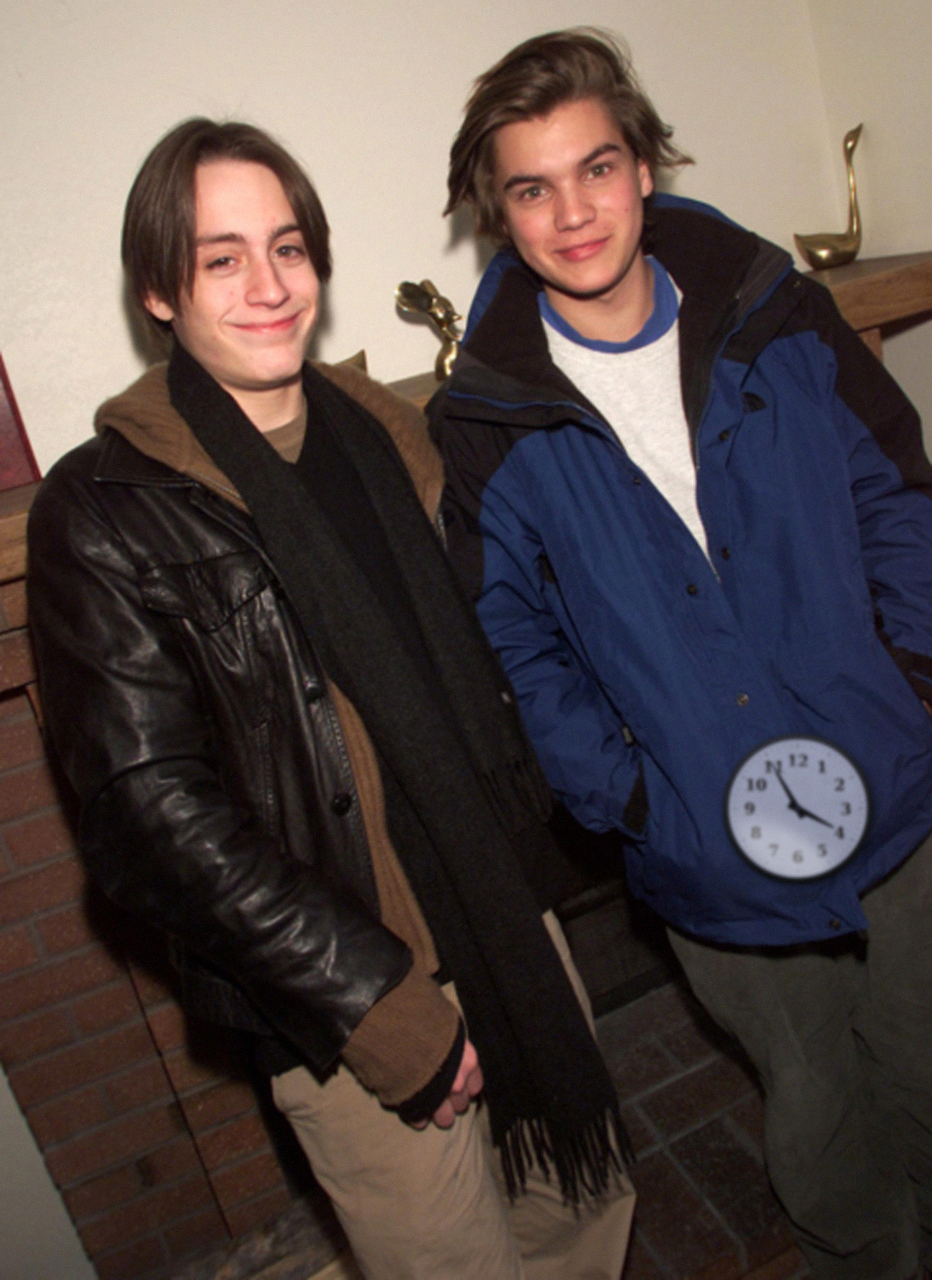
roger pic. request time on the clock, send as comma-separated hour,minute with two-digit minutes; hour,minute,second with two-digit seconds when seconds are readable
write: 3,55
